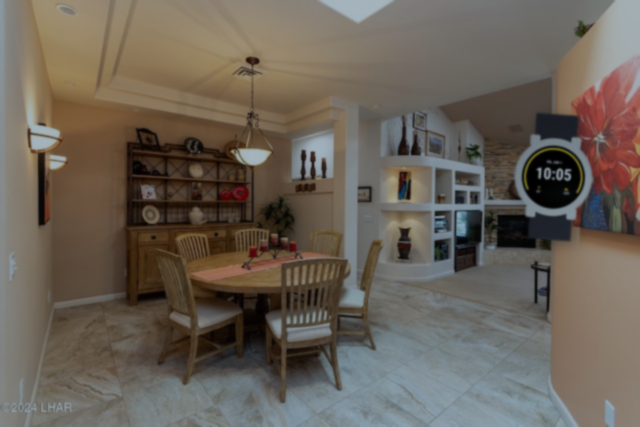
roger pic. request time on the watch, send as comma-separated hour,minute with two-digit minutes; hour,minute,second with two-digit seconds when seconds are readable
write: 10,05
